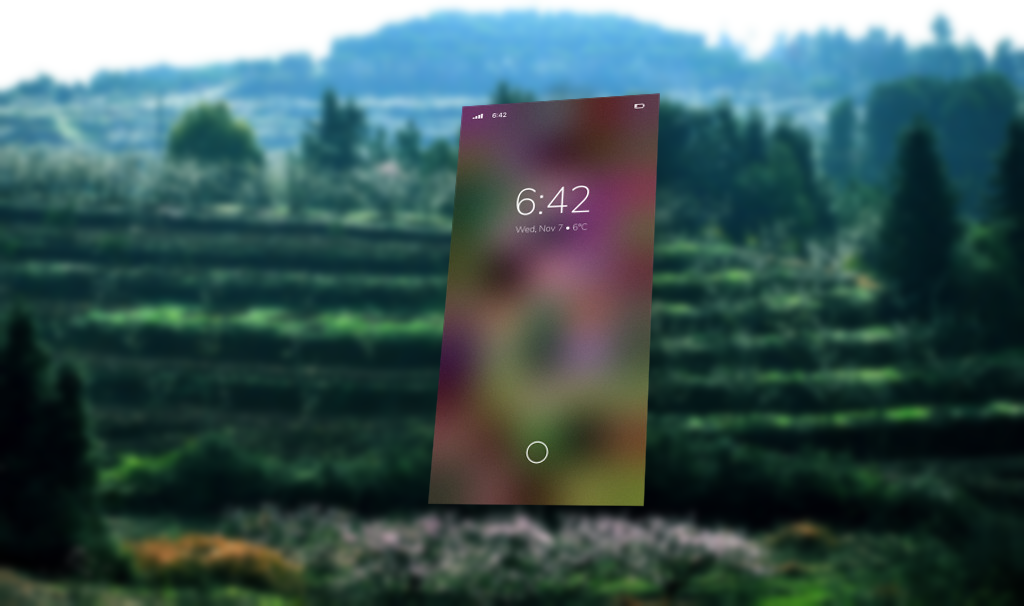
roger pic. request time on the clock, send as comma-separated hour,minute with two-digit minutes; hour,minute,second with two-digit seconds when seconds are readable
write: 6,42
